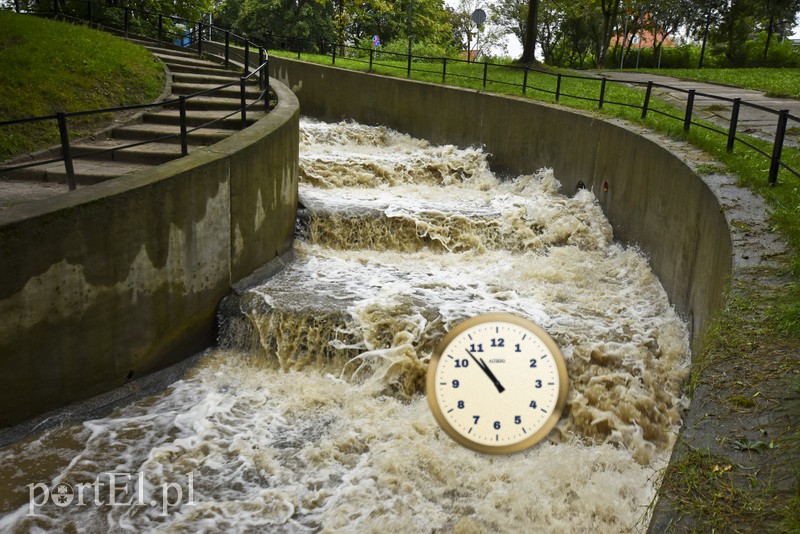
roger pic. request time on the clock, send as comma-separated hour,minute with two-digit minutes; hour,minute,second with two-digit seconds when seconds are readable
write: 10,53
